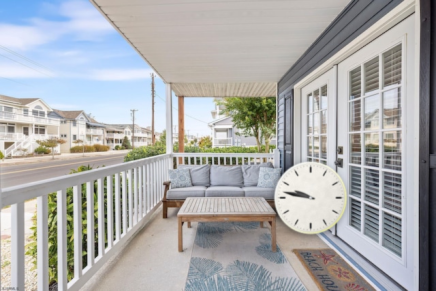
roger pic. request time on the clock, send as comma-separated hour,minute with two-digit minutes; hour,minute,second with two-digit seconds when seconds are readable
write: 9,47
